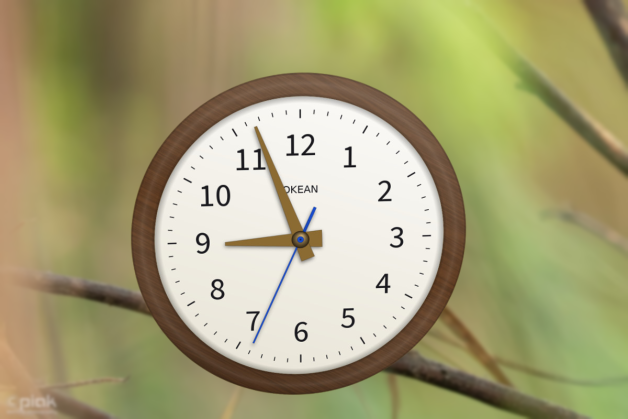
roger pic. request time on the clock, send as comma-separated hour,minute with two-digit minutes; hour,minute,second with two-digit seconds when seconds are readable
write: 8,56,34
